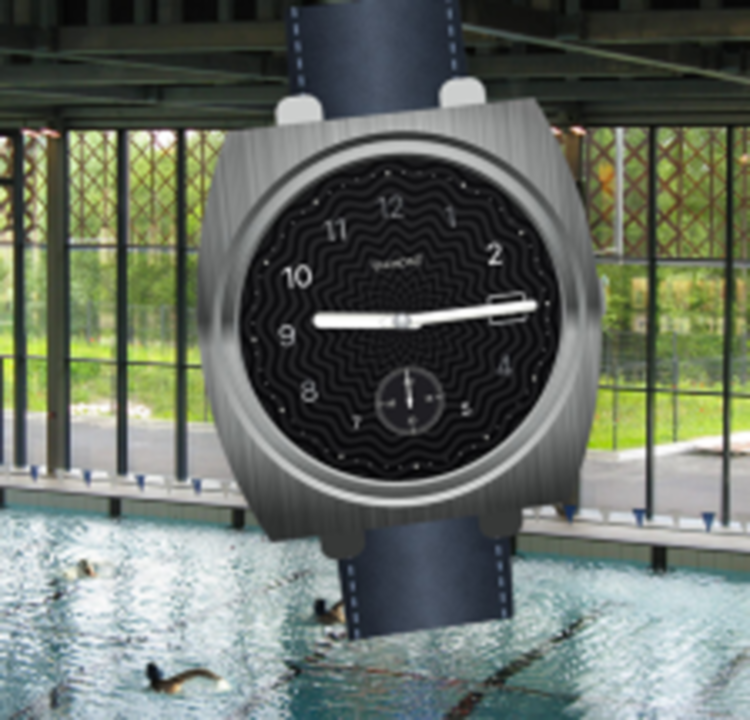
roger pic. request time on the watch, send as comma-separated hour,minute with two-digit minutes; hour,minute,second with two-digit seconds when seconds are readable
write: 9,15
